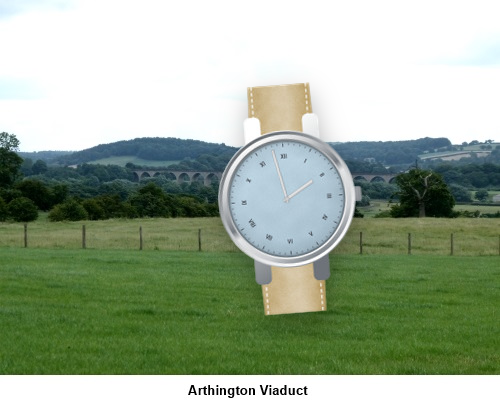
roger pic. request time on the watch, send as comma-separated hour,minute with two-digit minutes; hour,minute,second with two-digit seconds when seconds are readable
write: 1,58
